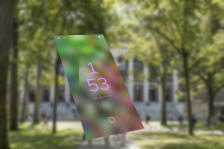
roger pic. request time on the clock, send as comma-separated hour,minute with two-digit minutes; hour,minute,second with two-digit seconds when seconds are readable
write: 1,53
